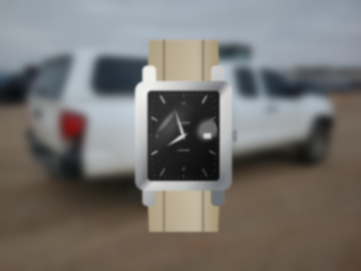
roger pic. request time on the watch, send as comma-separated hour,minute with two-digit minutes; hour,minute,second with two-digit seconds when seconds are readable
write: 7,57
